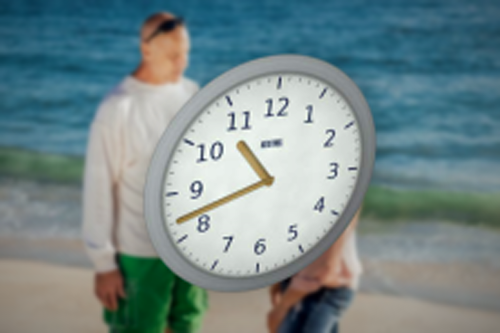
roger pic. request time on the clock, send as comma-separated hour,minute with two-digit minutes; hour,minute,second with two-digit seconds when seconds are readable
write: 10,42
